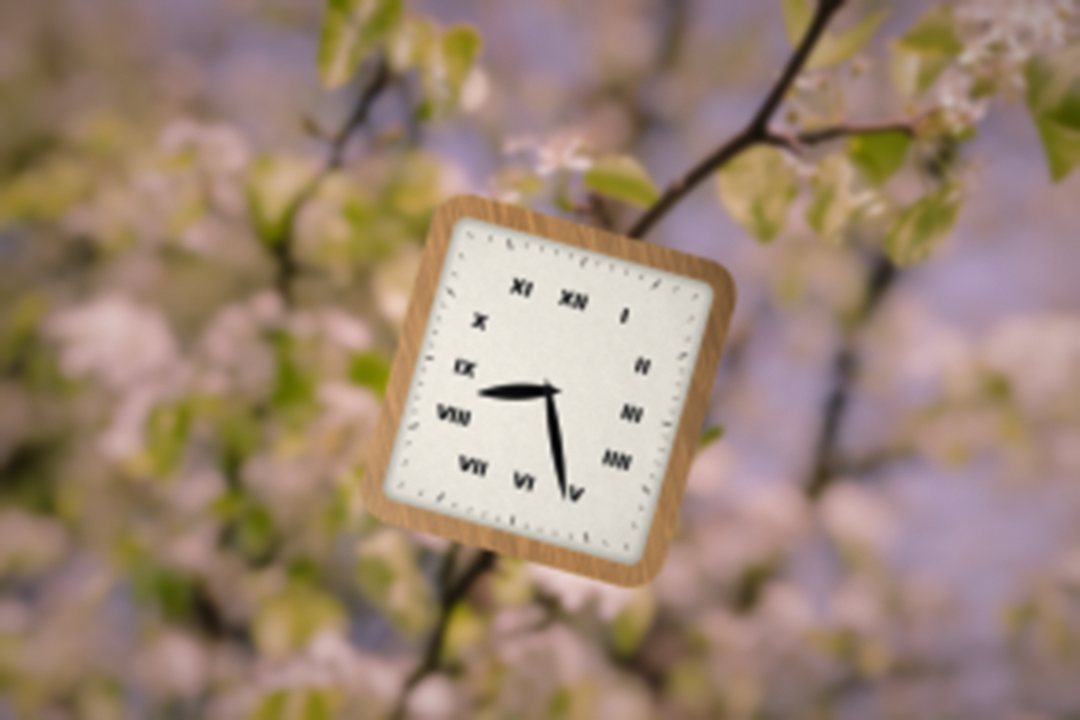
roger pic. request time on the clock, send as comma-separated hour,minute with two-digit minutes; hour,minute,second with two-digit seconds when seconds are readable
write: 8,26
